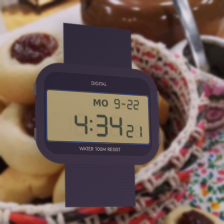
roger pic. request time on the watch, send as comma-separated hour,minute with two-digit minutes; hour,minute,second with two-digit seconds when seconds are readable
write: 4,34,21
